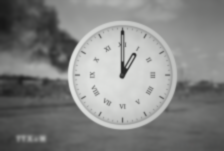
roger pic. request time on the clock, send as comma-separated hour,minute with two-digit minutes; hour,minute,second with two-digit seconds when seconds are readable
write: 1,00
